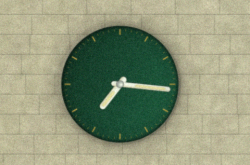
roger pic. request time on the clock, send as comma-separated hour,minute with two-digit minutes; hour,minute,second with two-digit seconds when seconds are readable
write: 7,16
